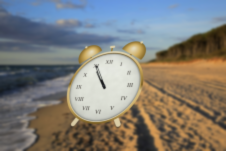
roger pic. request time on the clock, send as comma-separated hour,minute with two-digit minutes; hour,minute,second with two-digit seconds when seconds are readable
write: 10,55
